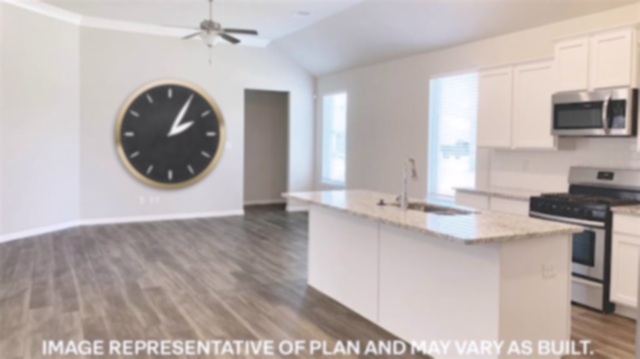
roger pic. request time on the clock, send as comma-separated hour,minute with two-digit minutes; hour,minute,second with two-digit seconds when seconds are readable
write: 2,05
